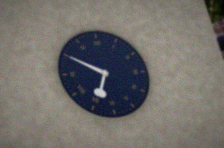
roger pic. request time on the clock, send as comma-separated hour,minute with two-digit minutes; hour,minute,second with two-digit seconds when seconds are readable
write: 6,50
